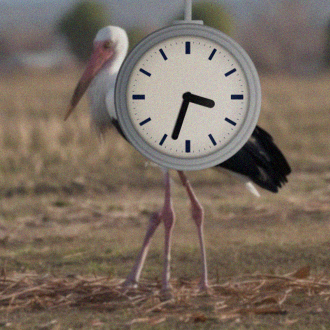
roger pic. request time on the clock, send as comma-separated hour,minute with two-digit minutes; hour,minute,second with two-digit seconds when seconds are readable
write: 3,33
